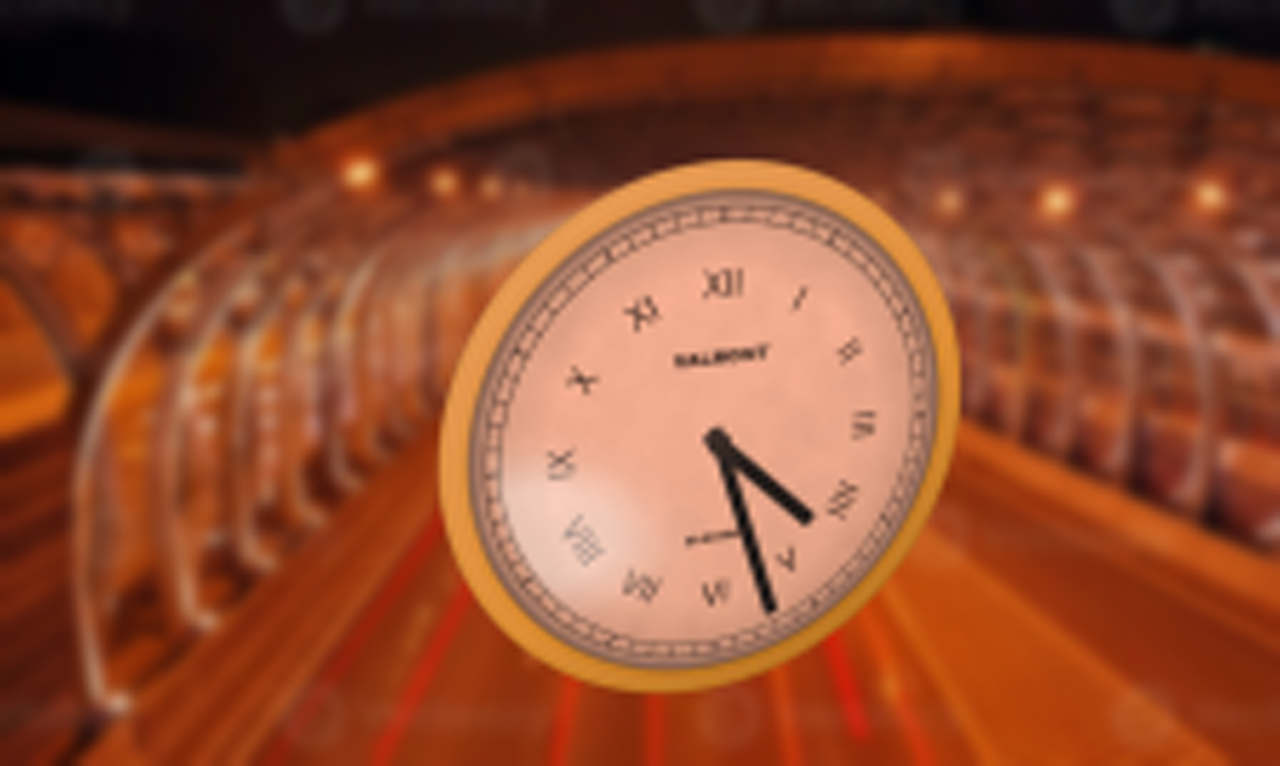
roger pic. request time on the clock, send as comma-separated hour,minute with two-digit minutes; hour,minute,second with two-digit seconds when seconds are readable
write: 4,27
